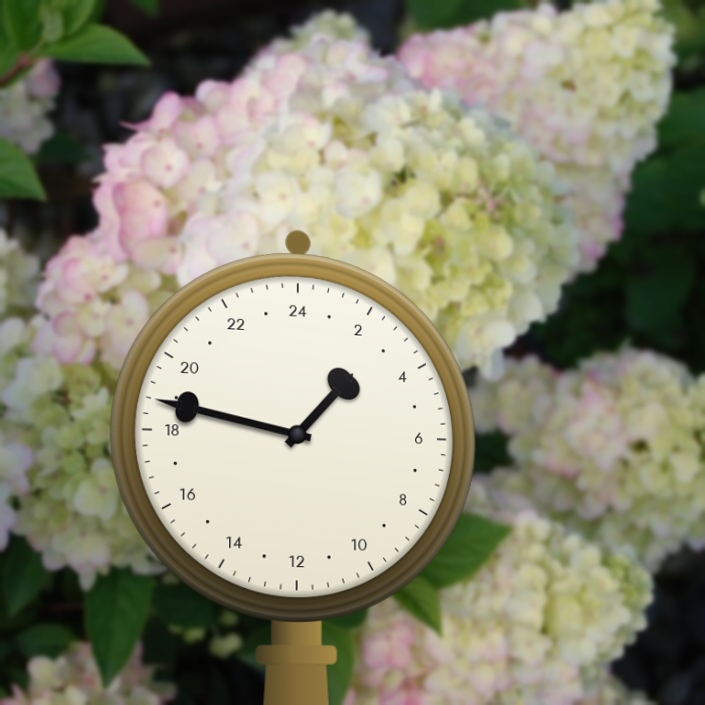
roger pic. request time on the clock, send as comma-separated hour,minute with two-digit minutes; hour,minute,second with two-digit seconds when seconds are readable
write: 2,47
